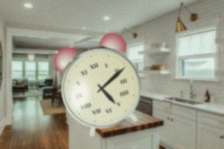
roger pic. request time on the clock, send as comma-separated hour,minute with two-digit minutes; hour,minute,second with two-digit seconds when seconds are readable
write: 5,11
